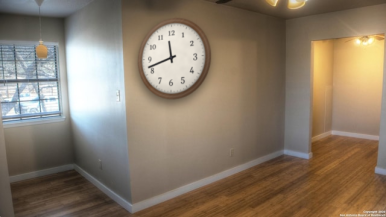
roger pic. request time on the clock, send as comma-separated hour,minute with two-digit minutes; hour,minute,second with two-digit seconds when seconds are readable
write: 11,42
